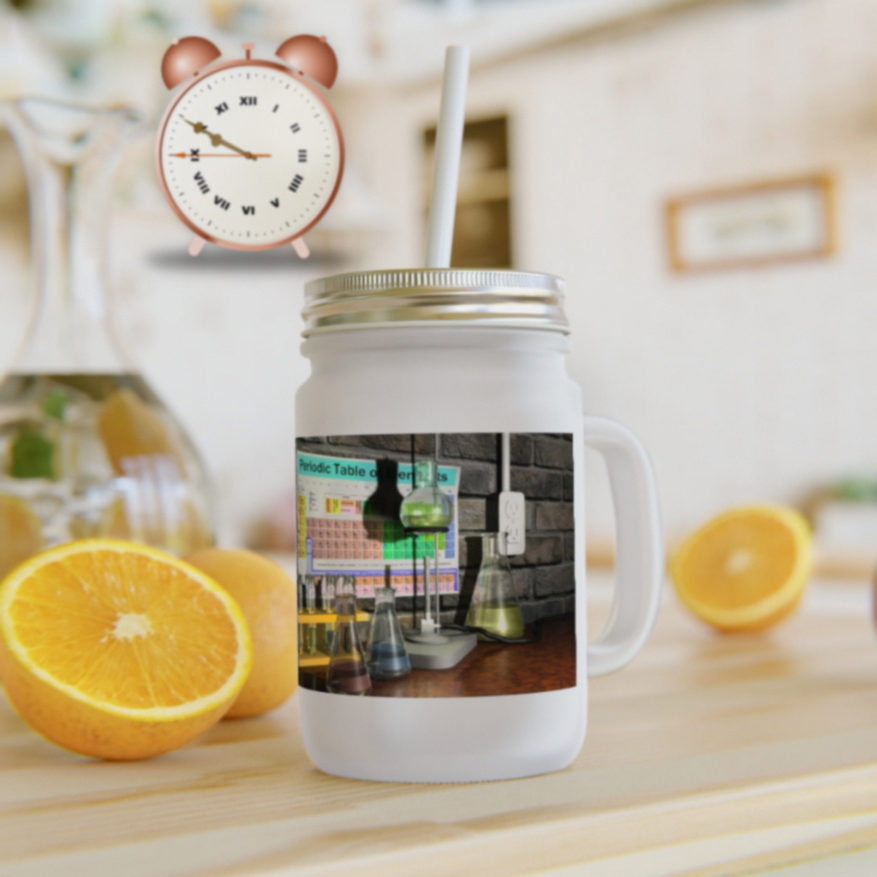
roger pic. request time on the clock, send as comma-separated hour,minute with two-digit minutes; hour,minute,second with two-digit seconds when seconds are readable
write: 9,49,45
